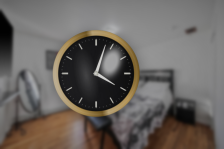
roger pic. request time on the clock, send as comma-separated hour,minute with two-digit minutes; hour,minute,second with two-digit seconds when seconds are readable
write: 4,03
